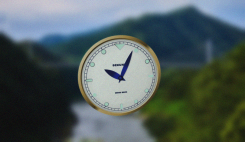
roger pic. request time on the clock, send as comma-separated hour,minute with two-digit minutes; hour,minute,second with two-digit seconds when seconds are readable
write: 10,04
